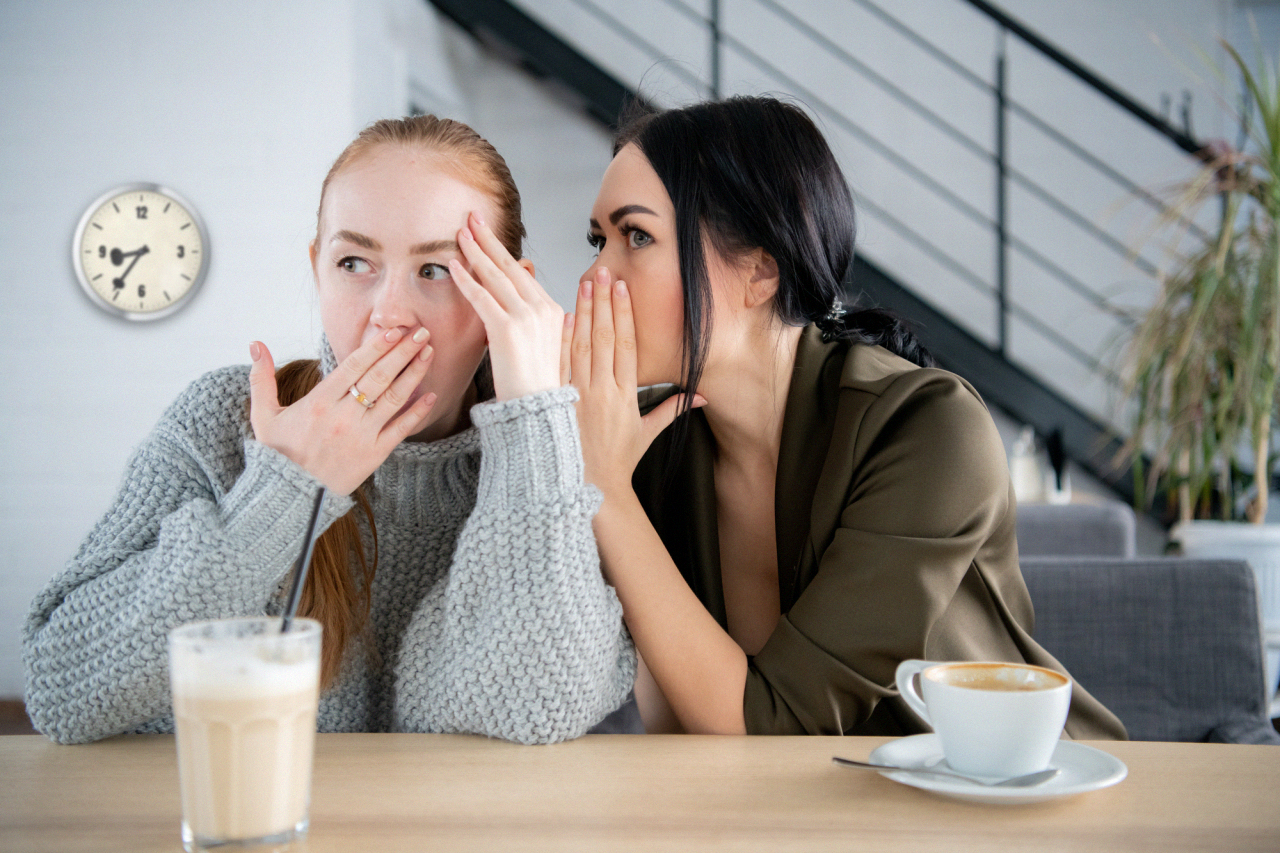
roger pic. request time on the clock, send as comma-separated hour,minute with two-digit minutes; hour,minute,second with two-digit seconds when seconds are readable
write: 8,36
